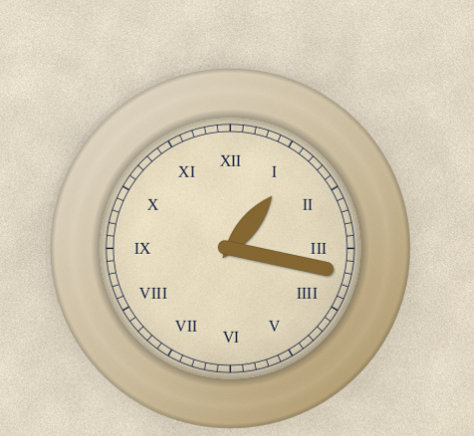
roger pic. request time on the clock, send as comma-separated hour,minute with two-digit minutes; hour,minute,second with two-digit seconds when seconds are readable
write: 1,17
